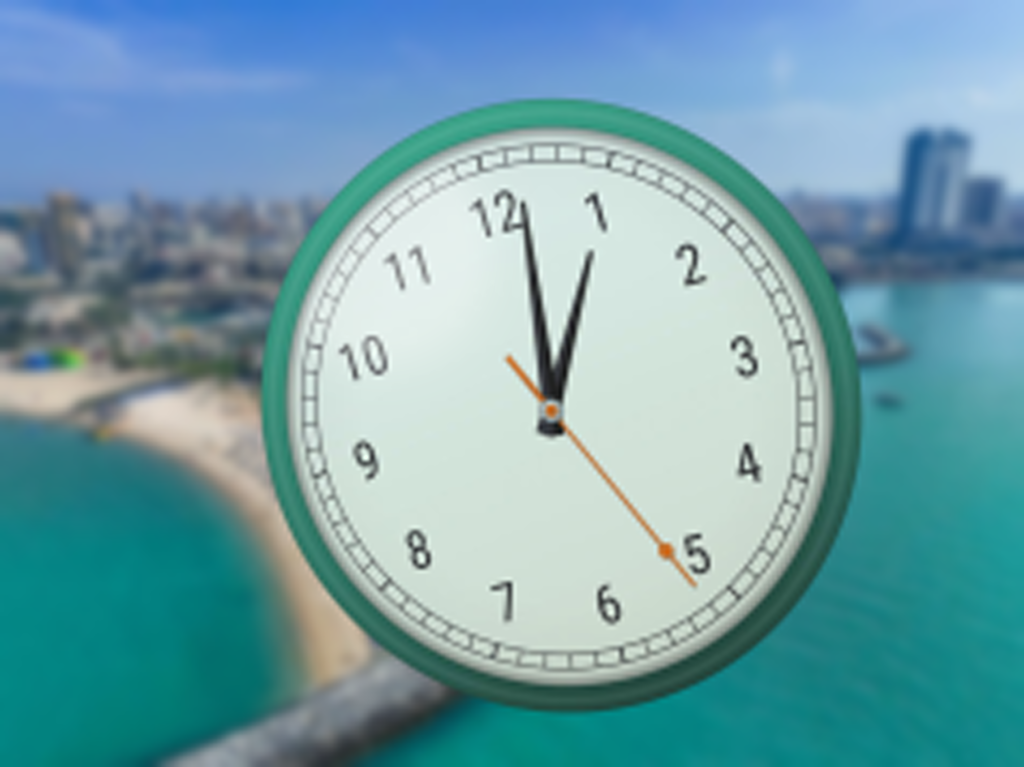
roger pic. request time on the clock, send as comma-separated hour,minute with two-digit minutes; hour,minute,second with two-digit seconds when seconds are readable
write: 1,01,26
